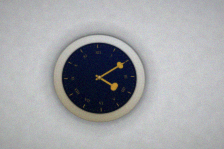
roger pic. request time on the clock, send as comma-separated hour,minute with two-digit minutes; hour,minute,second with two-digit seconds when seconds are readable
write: 4,10
